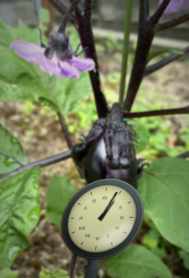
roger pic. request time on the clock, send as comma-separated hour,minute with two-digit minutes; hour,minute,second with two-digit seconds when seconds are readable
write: 1,04
